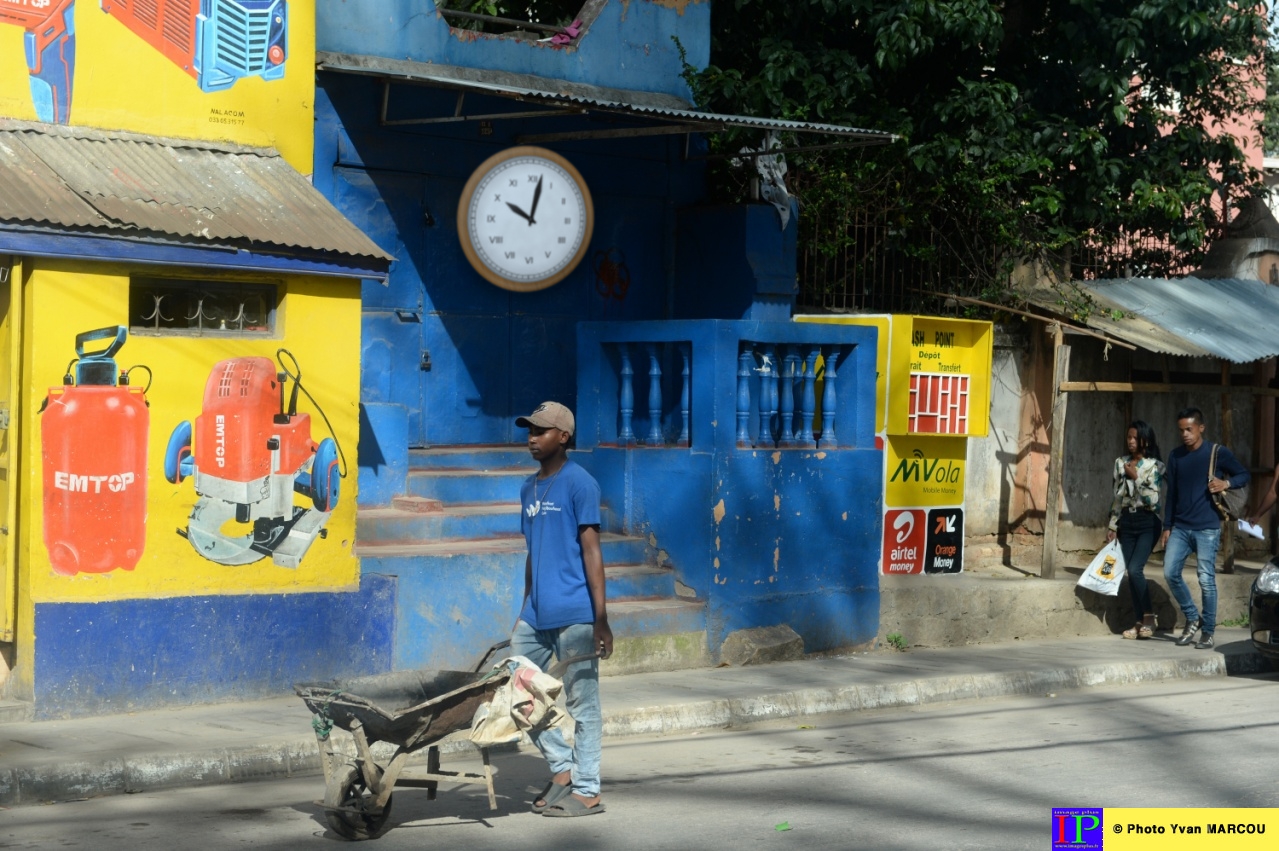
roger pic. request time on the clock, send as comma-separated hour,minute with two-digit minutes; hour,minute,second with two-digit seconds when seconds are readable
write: 10,02
